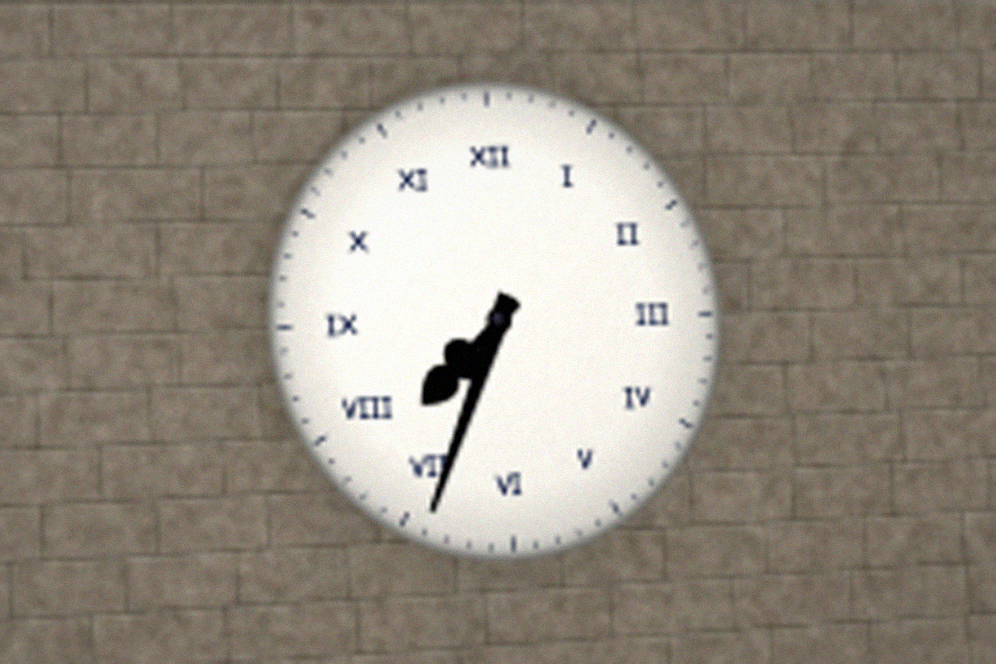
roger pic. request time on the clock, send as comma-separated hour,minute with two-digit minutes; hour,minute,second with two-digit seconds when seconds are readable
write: 7,34
